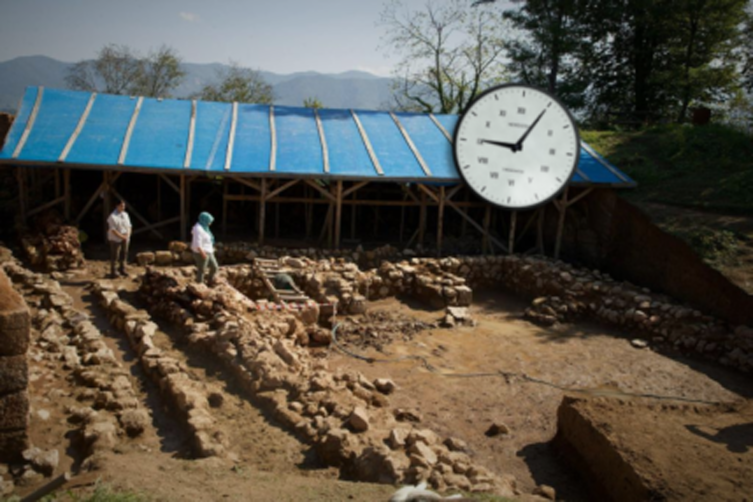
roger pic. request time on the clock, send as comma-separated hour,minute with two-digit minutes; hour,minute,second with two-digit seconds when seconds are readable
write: 9,05
